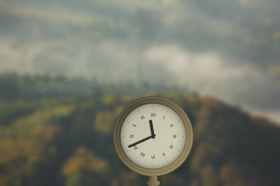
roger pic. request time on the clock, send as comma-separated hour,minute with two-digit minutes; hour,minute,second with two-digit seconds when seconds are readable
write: 11,41
